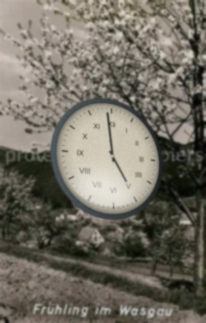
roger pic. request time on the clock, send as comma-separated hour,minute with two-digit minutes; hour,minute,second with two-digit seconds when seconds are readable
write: 4,59
